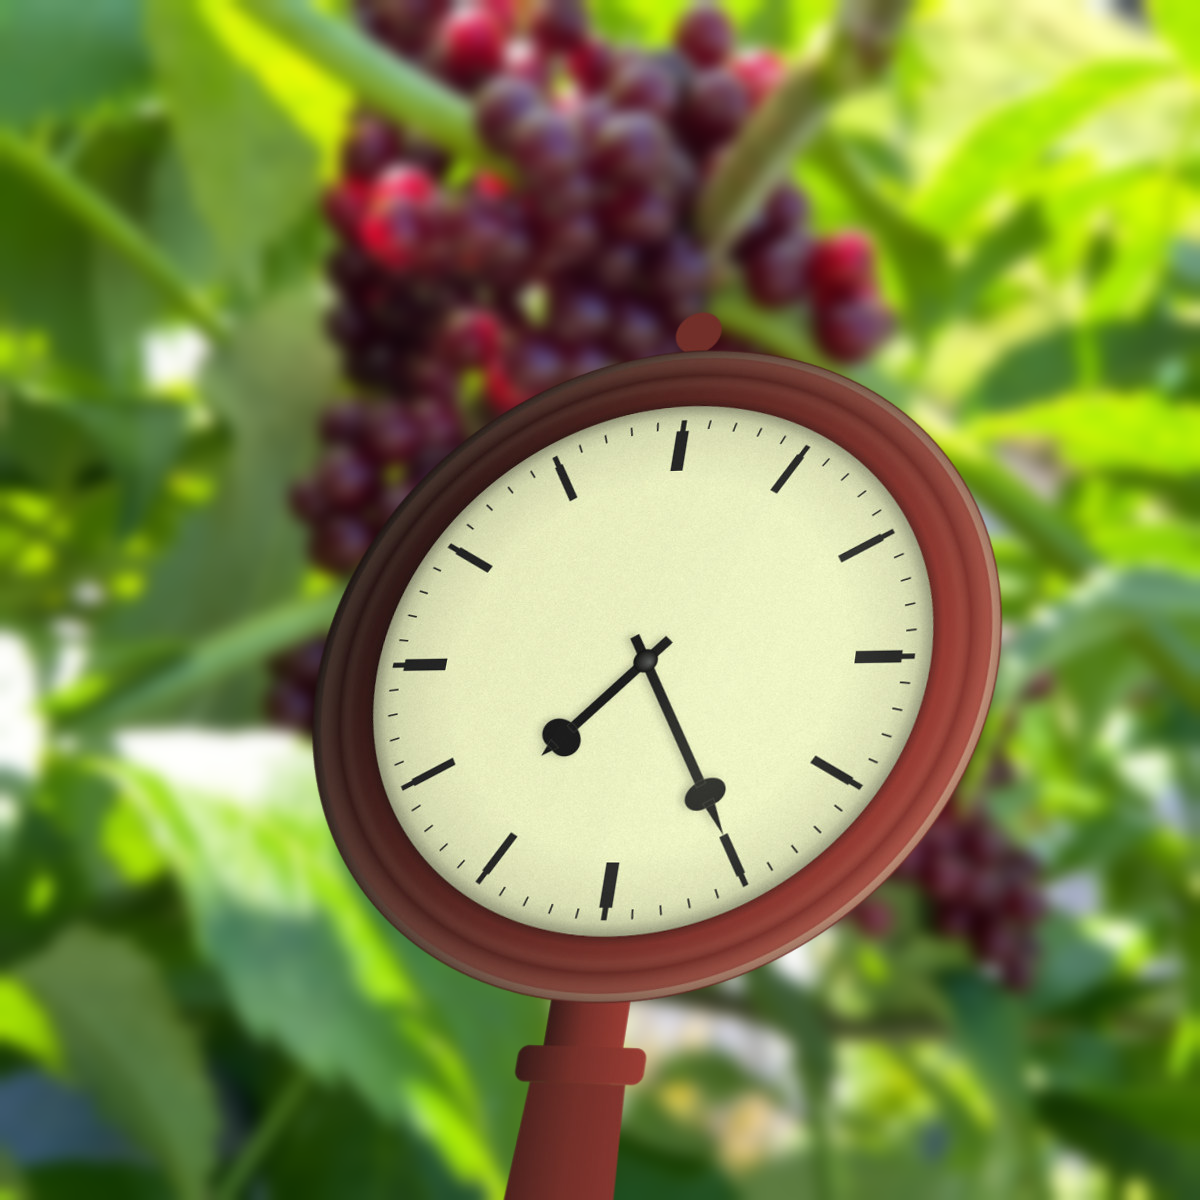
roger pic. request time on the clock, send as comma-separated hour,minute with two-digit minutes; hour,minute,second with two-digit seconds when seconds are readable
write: 7,25
